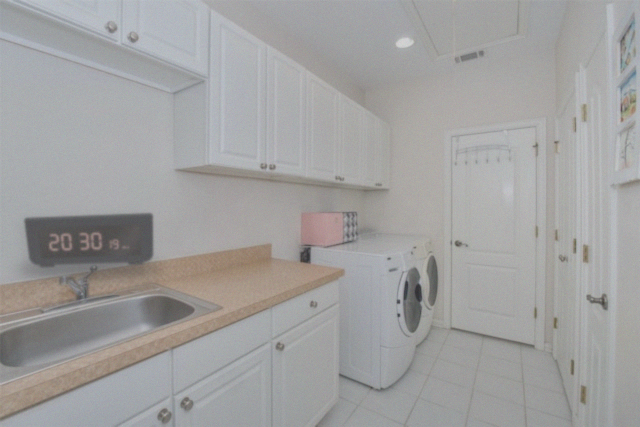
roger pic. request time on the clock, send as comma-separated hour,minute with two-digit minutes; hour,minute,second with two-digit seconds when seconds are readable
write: 20,30
